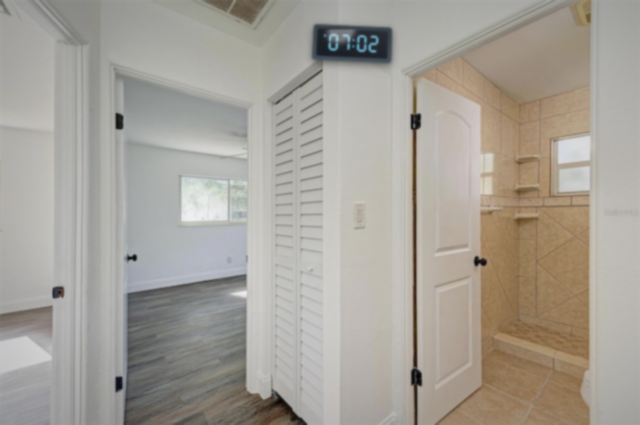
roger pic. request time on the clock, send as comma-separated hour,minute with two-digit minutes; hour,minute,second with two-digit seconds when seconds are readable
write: 7,02
